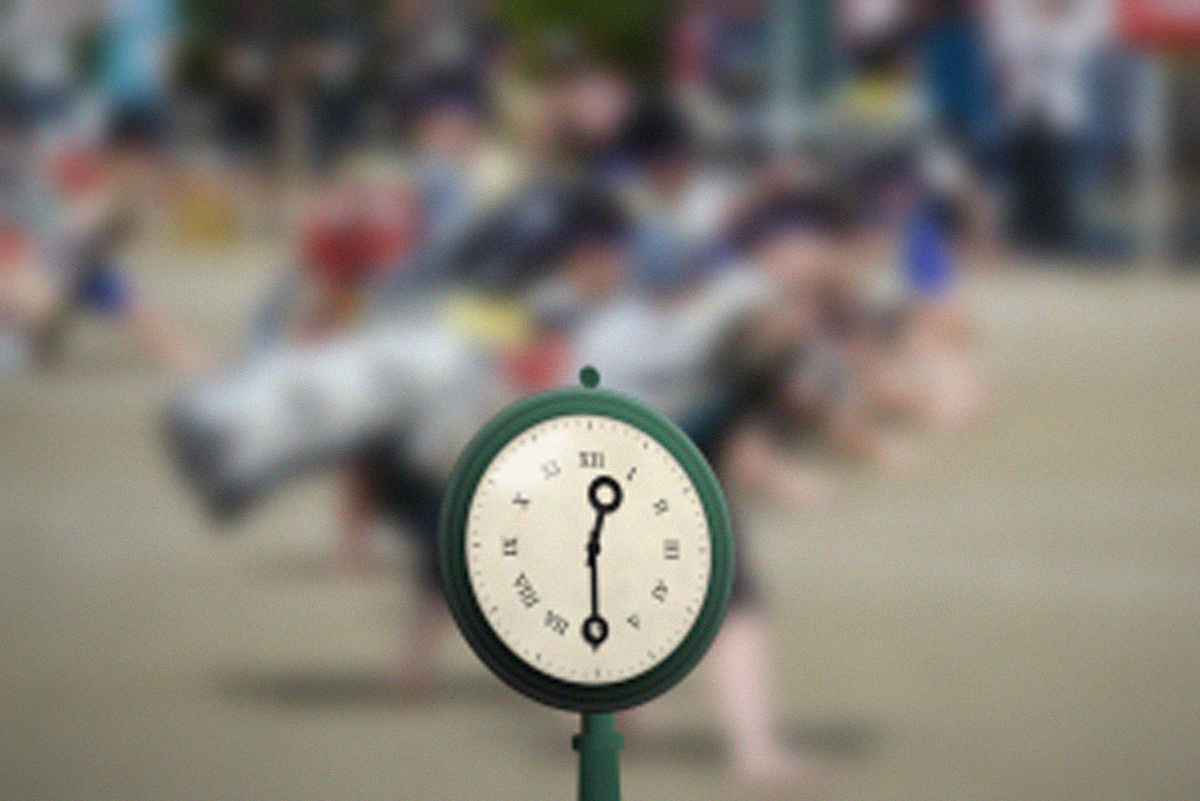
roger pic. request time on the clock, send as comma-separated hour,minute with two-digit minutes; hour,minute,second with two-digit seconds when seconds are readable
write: 12,30
